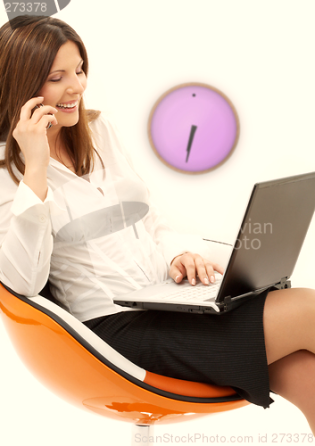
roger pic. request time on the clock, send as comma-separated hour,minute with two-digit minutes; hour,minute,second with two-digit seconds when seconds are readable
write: 6,32
